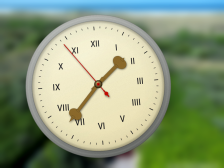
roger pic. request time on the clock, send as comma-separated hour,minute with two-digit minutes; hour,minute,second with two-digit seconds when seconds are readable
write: 1,36,54
